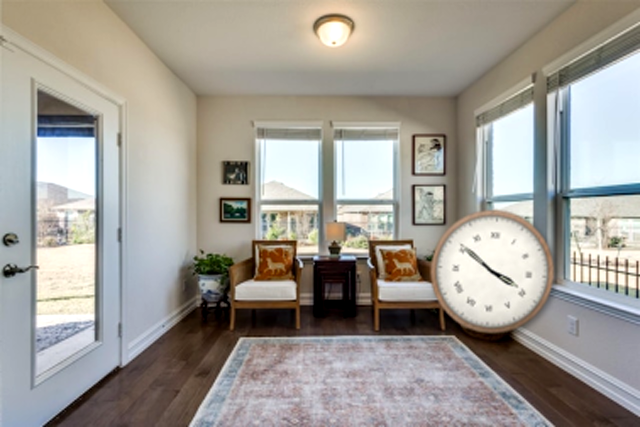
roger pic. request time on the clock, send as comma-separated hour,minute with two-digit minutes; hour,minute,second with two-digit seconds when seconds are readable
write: 3,51
